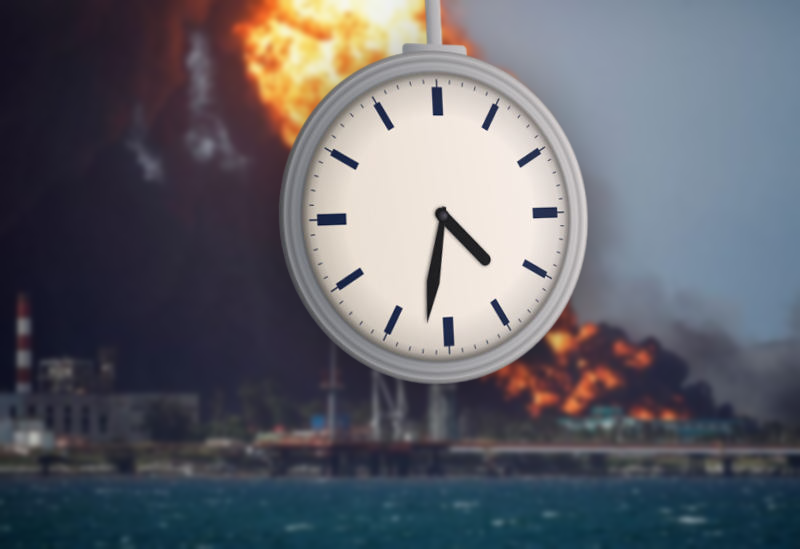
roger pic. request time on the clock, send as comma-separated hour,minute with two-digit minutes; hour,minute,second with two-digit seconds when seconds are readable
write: 4,32
